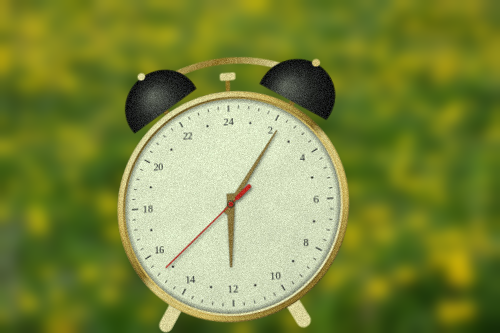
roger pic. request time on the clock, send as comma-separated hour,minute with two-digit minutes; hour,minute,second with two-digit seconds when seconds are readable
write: 12,05,38
